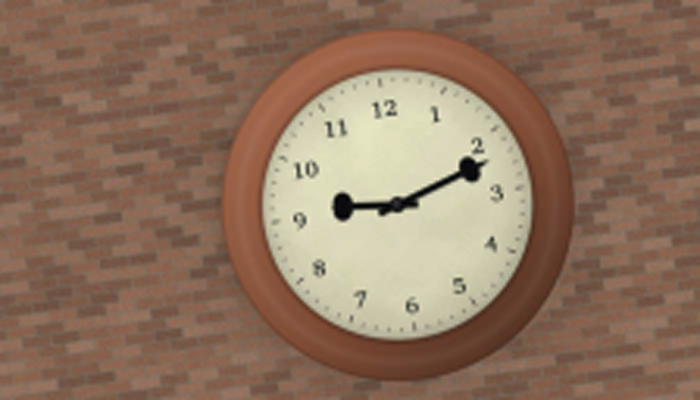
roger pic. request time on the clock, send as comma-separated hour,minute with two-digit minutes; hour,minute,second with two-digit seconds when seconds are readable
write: 9,12
